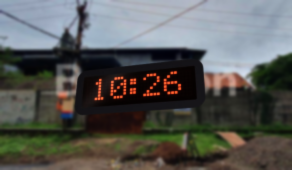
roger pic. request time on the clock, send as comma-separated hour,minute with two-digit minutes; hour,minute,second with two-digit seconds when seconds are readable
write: 10,26
